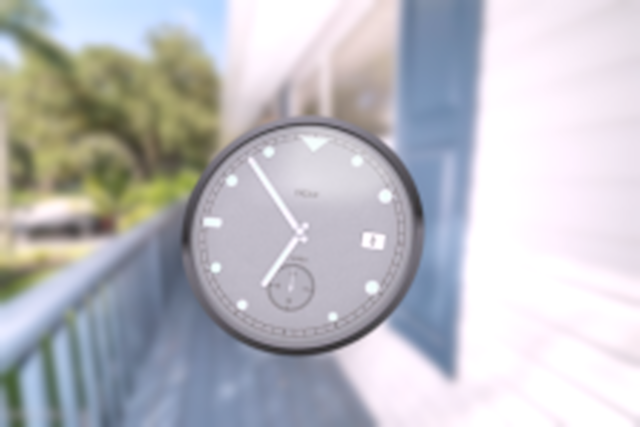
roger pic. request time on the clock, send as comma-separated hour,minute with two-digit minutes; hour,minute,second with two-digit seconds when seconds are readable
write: 6,53
